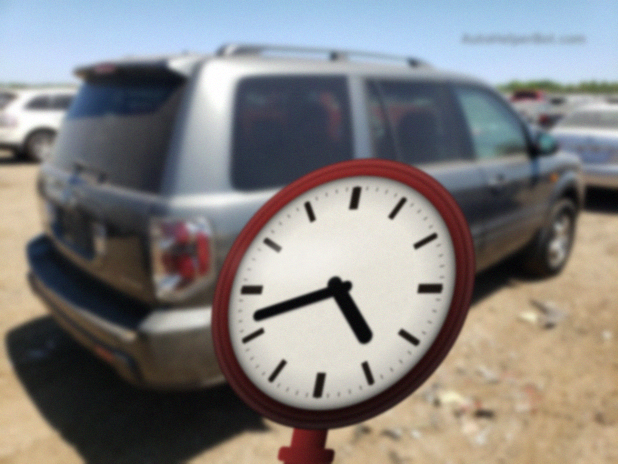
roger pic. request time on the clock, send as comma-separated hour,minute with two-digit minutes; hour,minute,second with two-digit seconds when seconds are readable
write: 4,42
